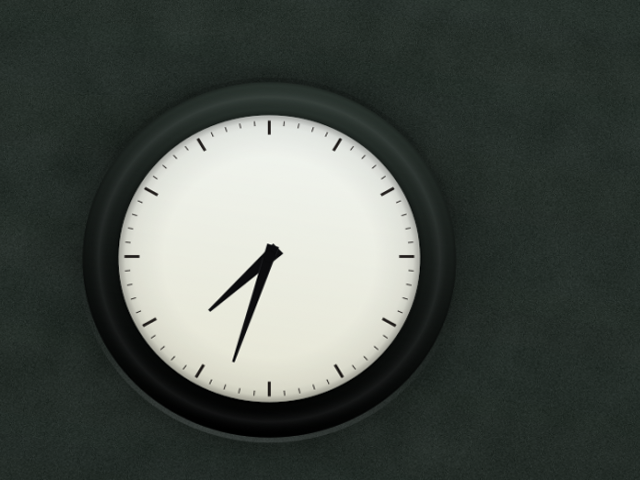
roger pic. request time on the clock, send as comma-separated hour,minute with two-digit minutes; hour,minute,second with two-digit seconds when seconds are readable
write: 7,33
